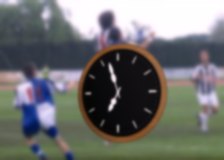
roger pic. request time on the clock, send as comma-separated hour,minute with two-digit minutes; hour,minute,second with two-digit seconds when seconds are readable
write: 6,57
